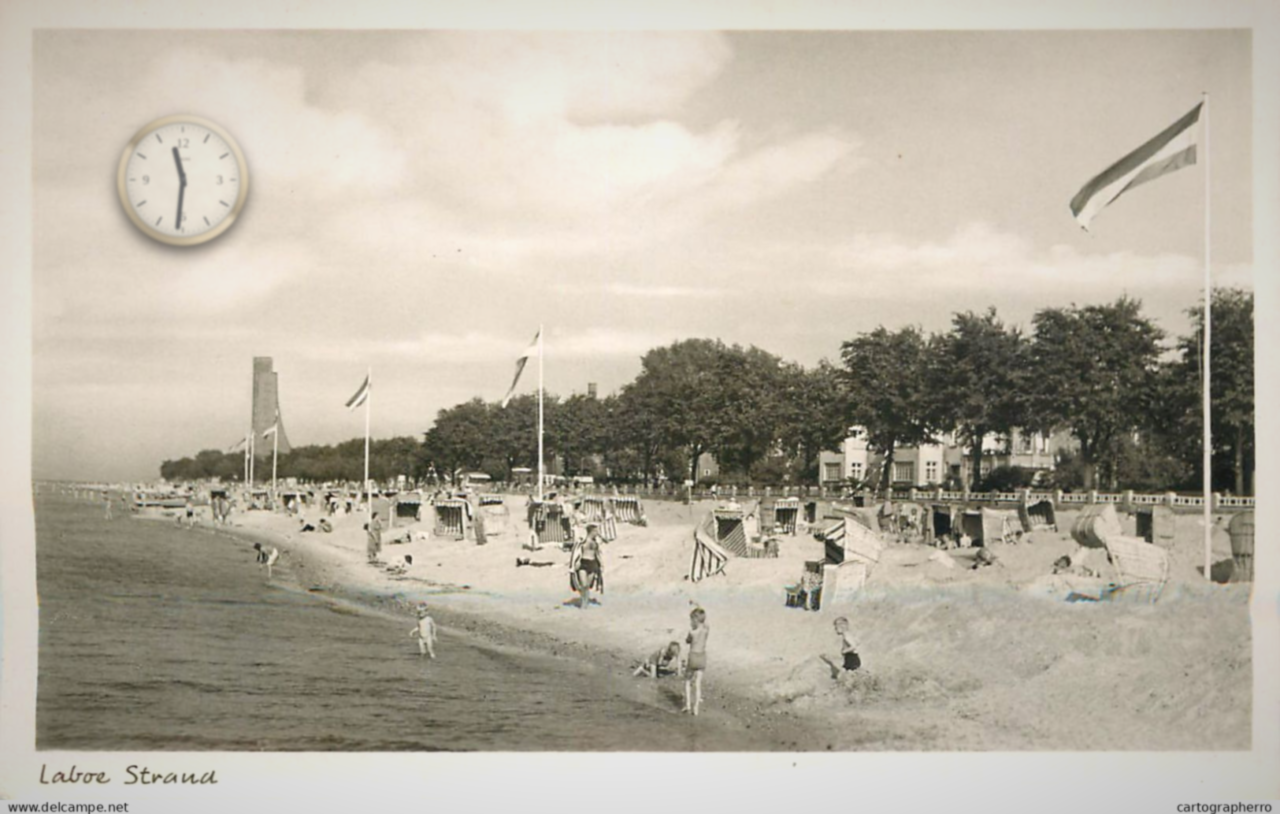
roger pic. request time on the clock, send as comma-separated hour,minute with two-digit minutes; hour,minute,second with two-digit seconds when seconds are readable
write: 11,31
